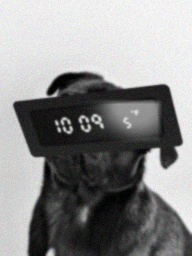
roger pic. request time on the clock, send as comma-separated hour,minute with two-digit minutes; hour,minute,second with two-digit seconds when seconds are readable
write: 10,09
